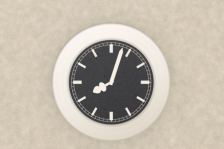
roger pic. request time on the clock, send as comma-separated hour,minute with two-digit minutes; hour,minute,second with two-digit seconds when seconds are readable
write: 8,03
